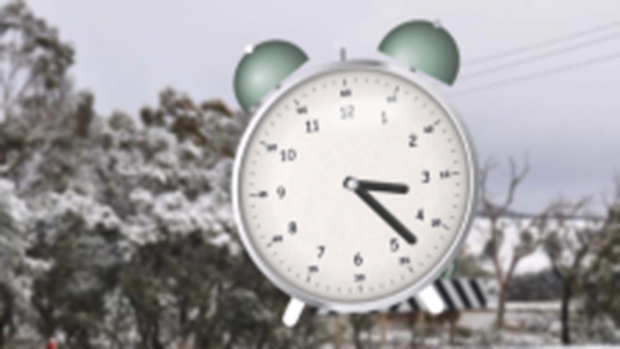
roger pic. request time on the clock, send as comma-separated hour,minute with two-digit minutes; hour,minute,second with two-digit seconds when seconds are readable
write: 3,23
